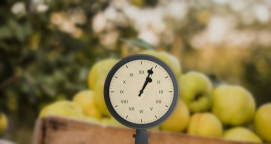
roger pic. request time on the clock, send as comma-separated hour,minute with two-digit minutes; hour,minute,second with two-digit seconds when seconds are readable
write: 1,04
